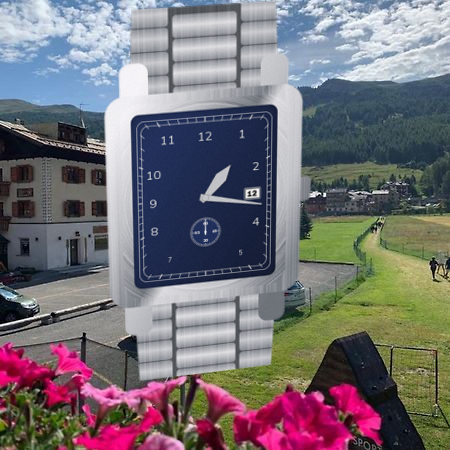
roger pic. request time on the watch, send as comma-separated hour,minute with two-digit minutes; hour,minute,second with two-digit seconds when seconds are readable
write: 1,17
